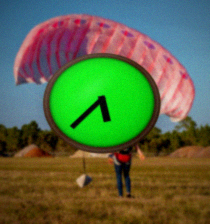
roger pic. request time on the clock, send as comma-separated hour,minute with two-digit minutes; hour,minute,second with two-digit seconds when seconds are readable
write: 5,37
